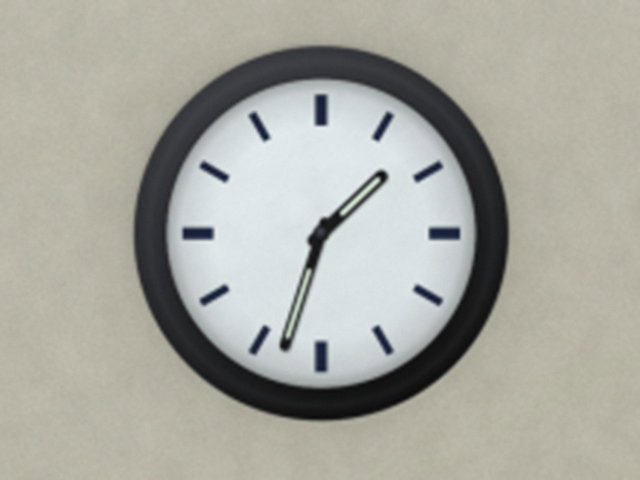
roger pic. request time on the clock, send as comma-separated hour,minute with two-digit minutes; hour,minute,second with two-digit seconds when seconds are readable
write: 1,33
